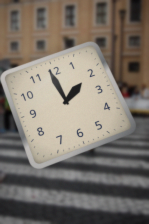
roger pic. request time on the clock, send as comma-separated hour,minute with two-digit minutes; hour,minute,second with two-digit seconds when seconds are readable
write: 1,59
